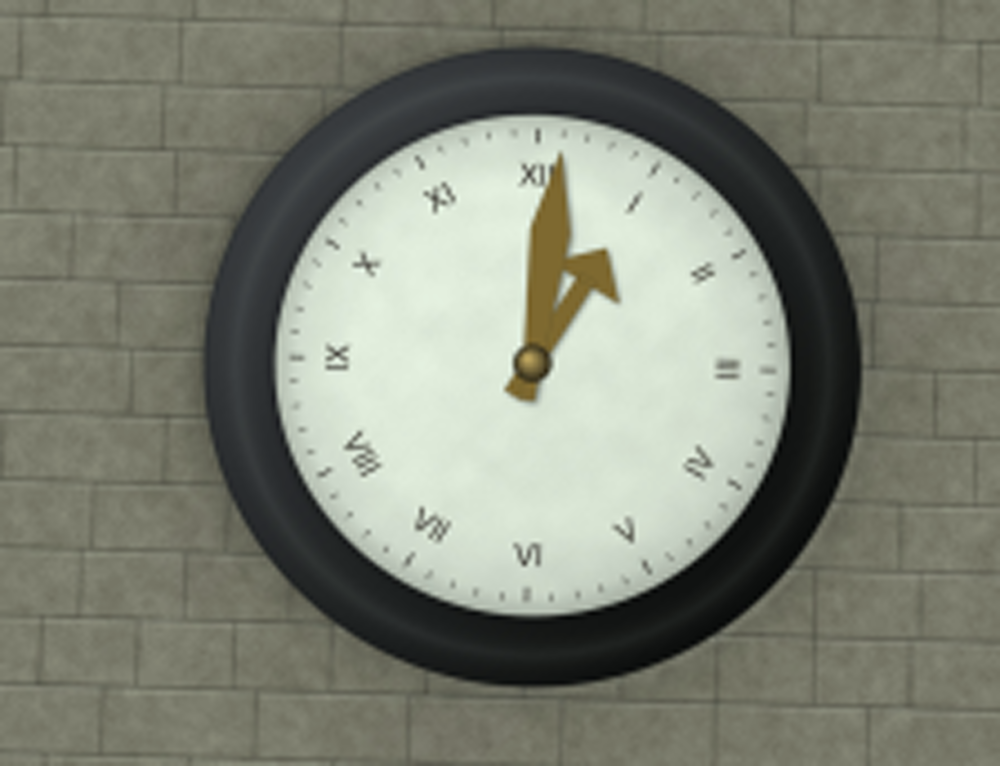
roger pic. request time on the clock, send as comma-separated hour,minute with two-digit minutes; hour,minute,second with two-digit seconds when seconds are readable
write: 1,01
